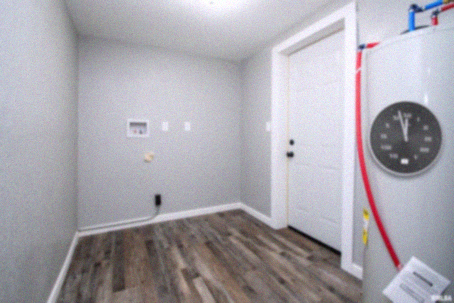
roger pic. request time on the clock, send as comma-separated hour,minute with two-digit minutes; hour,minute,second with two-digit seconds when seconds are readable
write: 11,57
